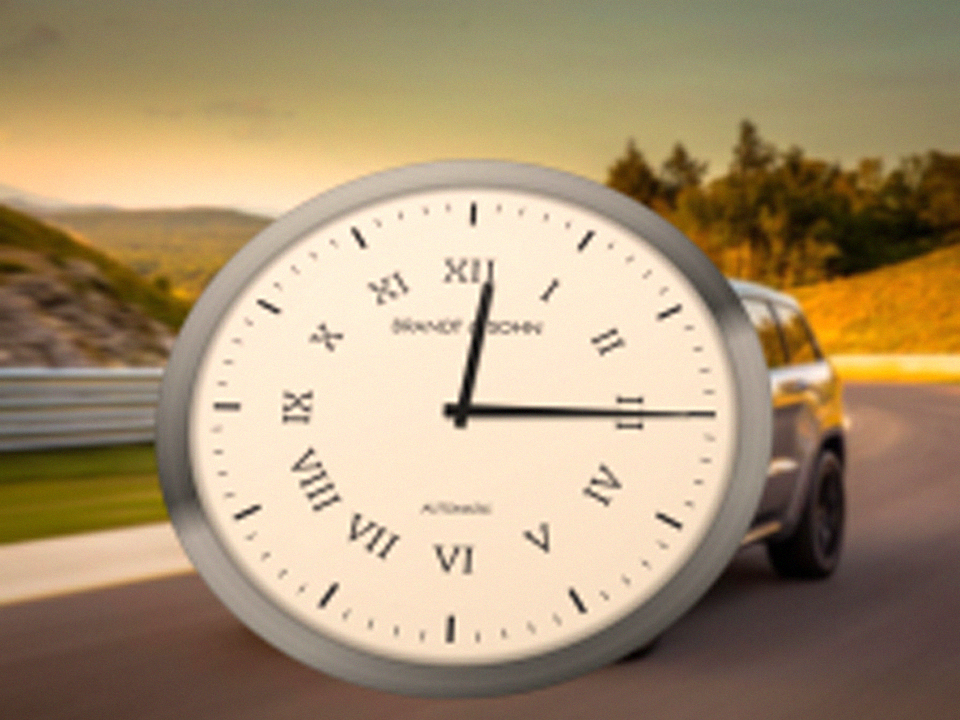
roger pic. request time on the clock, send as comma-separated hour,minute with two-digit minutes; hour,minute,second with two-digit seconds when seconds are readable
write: 12,15
